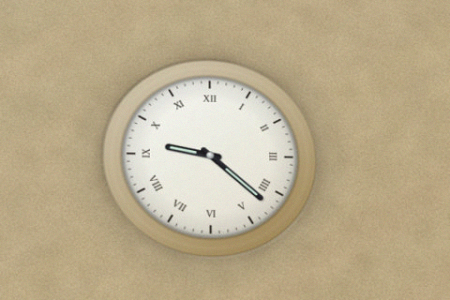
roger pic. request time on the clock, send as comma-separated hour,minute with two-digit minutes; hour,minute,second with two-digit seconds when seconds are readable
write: 9,22
